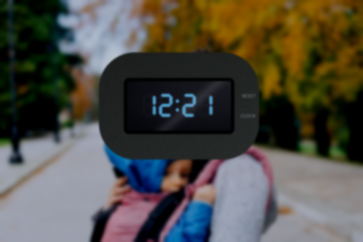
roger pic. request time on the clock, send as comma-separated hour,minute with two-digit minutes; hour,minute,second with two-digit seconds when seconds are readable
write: 12,21
